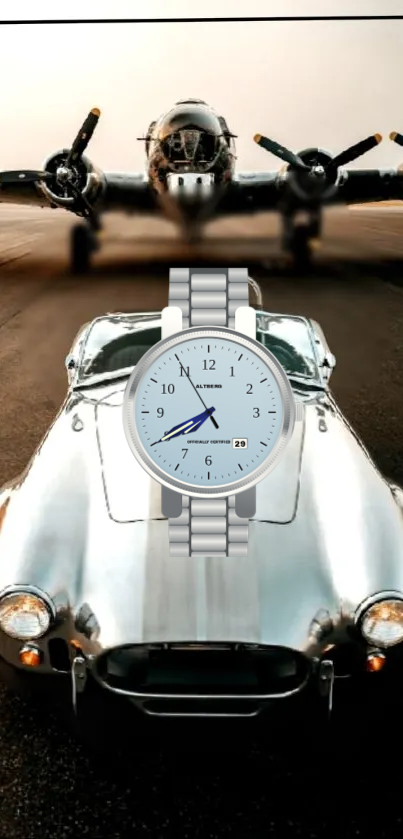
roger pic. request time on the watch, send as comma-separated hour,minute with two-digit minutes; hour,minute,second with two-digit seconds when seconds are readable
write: 7,39,55
